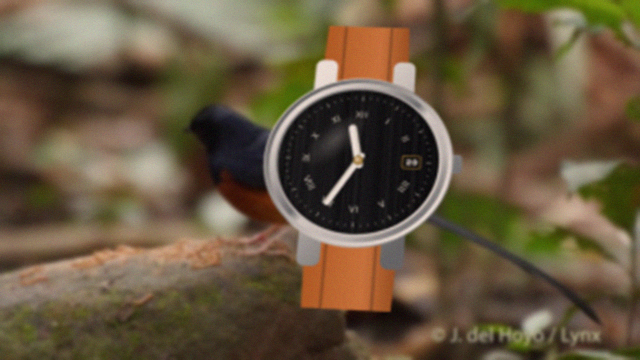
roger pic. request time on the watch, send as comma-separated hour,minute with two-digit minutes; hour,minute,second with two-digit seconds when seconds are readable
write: 11,35
